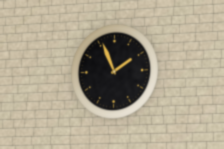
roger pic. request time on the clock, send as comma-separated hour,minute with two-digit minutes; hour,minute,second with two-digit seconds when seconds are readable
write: 1,56
